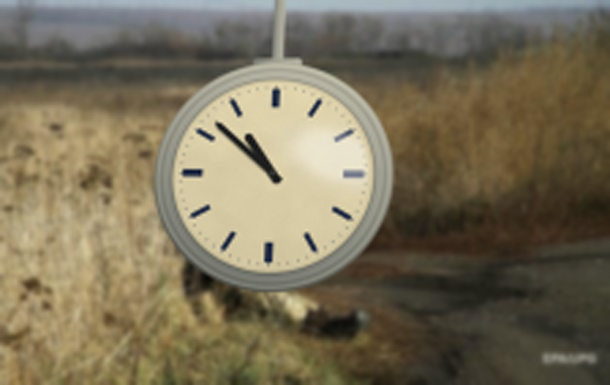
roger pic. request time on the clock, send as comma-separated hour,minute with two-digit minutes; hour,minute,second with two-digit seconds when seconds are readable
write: 10,52
